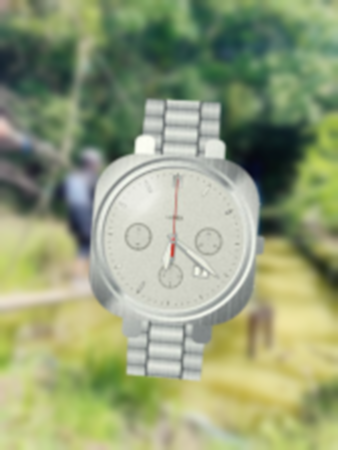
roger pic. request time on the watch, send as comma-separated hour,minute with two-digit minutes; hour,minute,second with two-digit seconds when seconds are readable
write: 6,21
